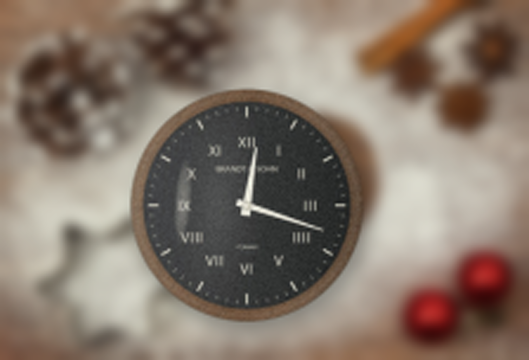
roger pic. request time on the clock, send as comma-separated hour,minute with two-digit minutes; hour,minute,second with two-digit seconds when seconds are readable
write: 12,18
